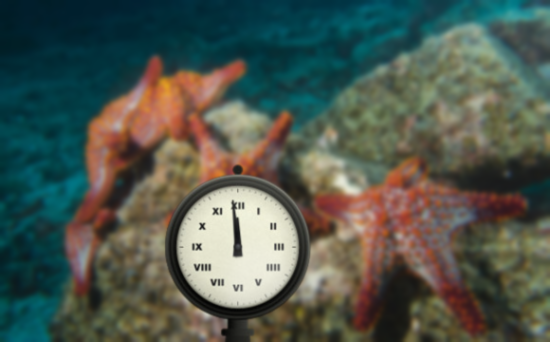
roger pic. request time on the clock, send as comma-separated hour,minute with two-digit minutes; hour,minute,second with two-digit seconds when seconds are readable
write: 11,59
